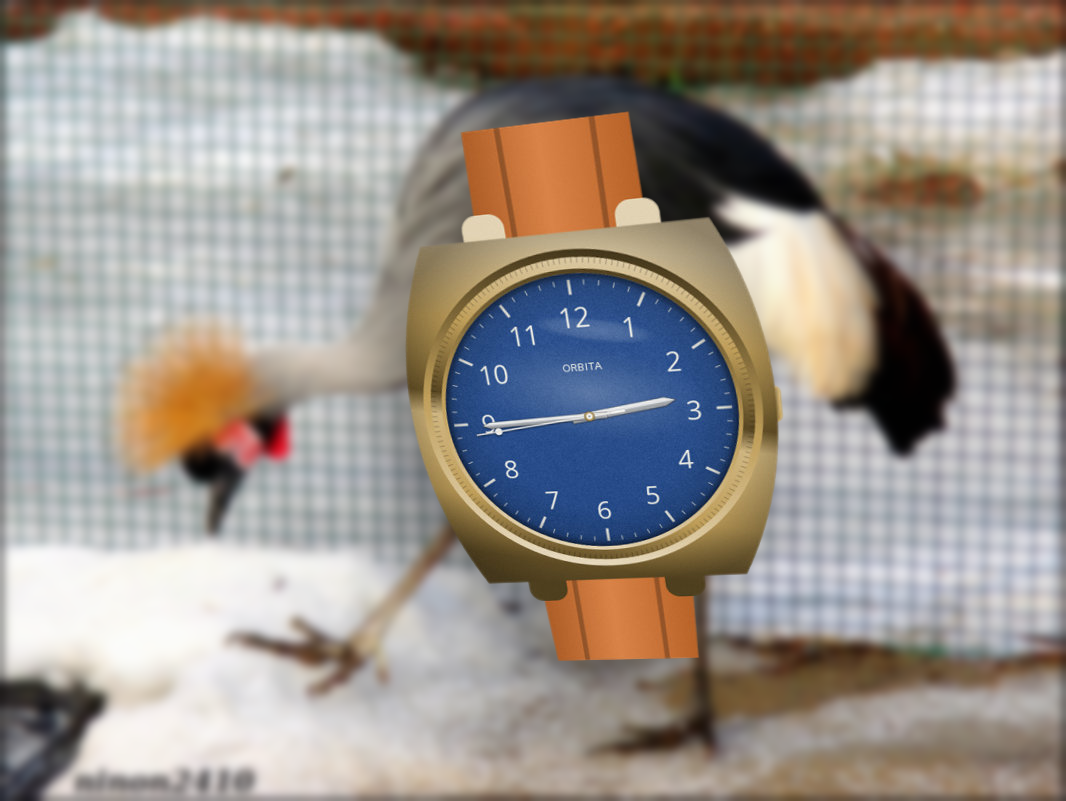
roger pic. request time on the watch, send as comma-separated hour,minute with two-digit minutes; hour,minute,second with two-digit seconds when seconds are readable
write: 2,44,44
